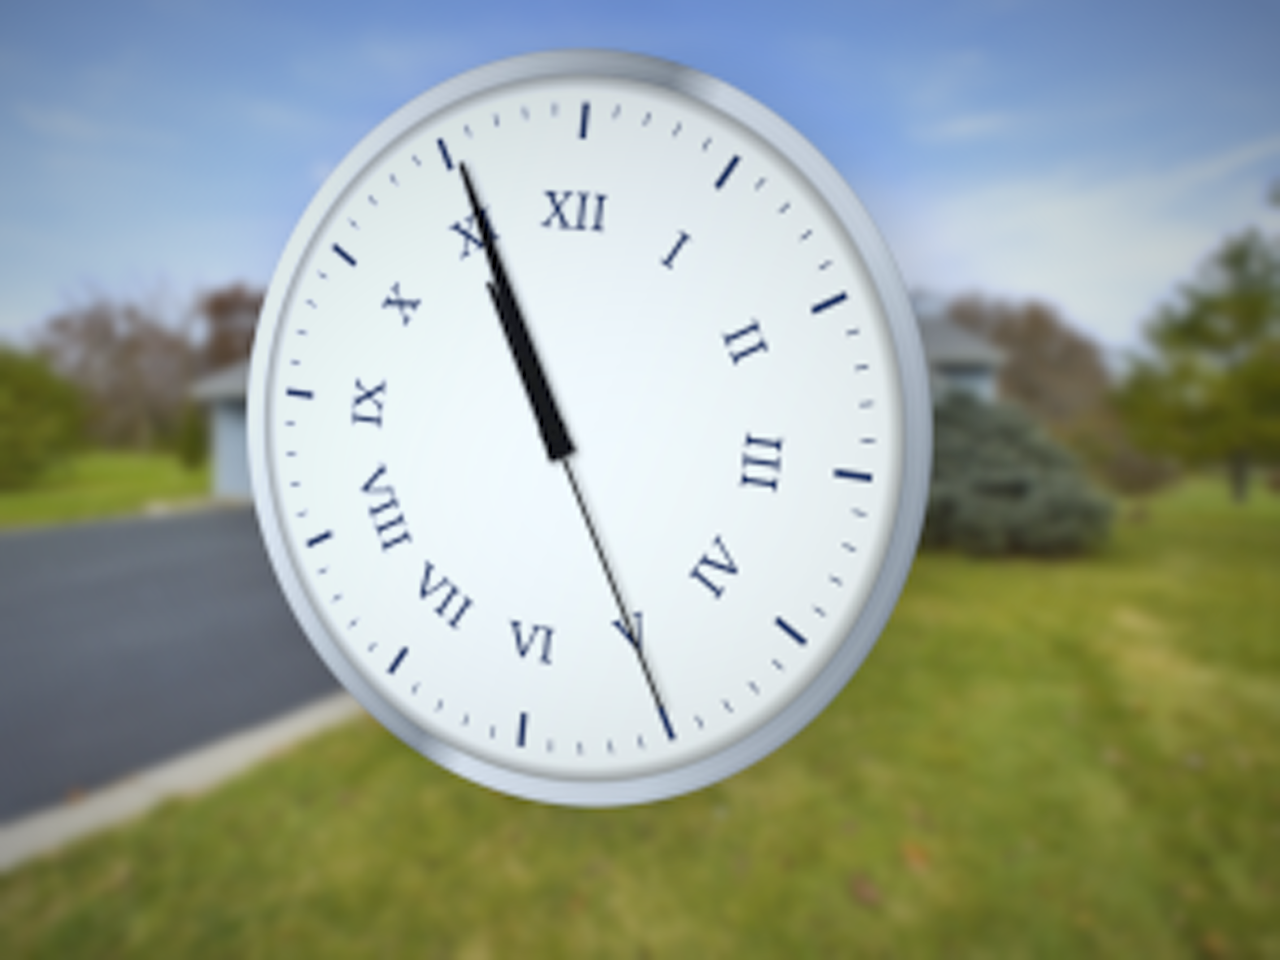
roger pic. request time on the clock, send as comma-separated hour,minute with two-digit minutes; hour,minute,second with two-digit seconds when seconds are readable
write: 10,55,25
